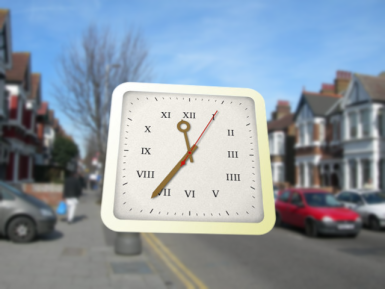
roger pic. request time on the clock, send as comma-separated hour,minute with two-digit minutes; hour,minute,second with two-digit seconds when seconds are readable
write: 11,36,05
